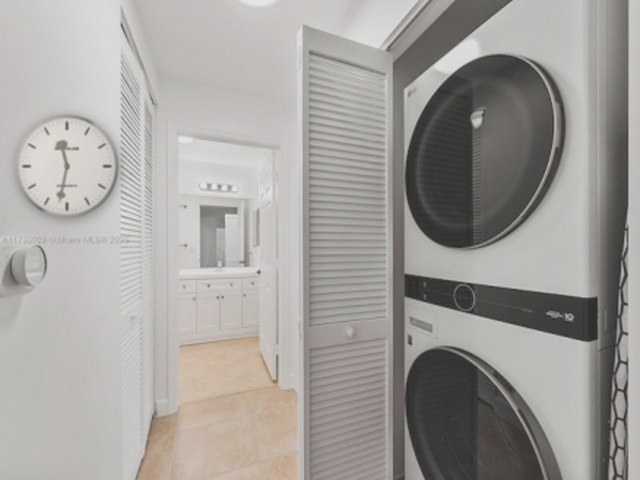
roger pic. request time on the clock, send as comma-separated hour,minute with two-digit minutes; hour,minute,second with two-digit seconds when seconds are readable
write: 11,32
